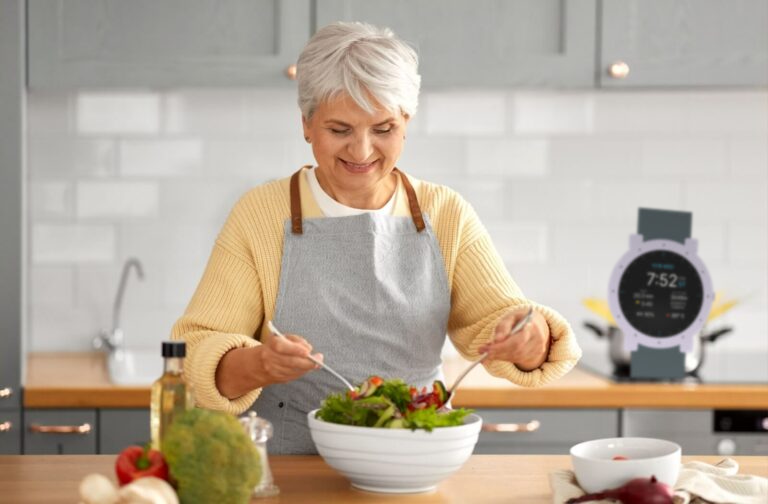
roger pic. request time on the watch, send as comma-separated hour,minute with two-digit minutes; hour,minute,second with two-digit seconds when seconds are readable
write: 7,52
